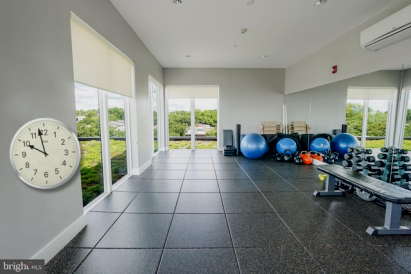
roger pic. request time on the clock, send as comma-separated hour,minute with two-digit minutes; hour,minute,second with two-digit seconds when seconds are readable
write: 9,58
